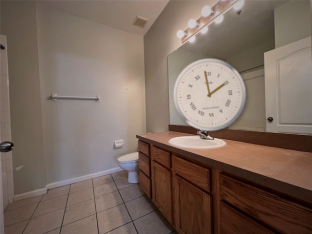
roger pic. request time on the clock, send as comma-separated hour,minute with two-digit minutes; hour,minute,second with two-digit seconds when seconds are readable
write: 1,59
